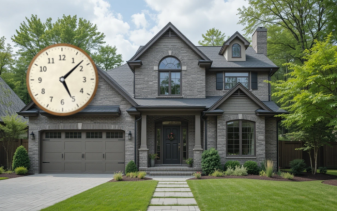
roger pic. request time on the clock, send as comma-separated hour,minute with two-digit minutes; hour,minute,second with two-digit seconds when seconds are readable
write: 5,08
